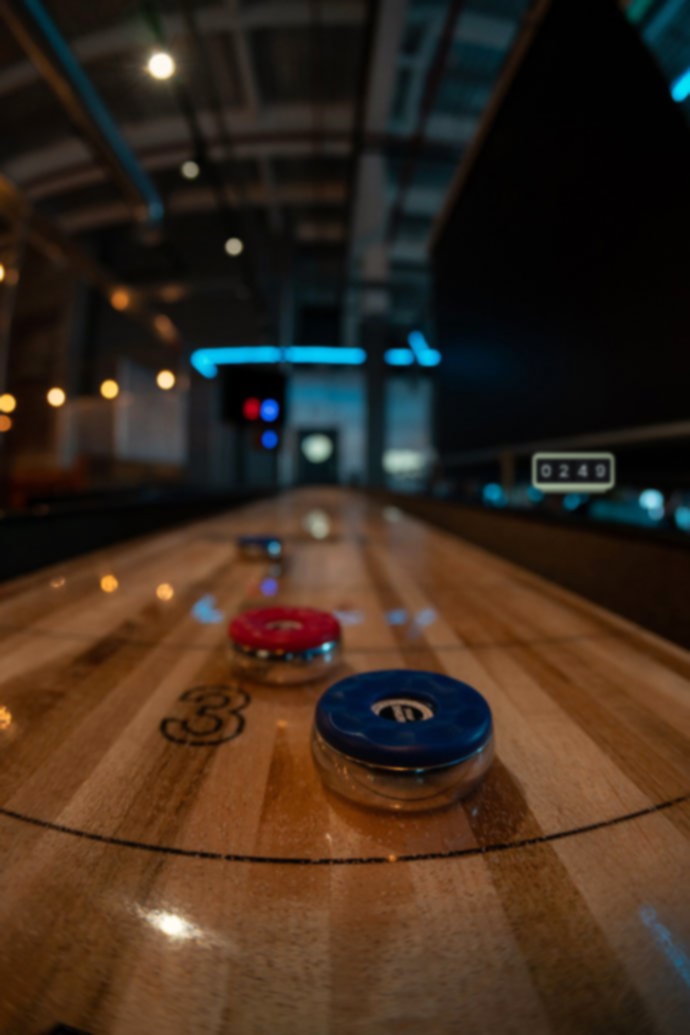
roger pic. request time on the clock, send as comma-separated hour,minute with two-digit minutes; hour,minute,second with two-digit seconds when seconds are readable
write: 2,49
